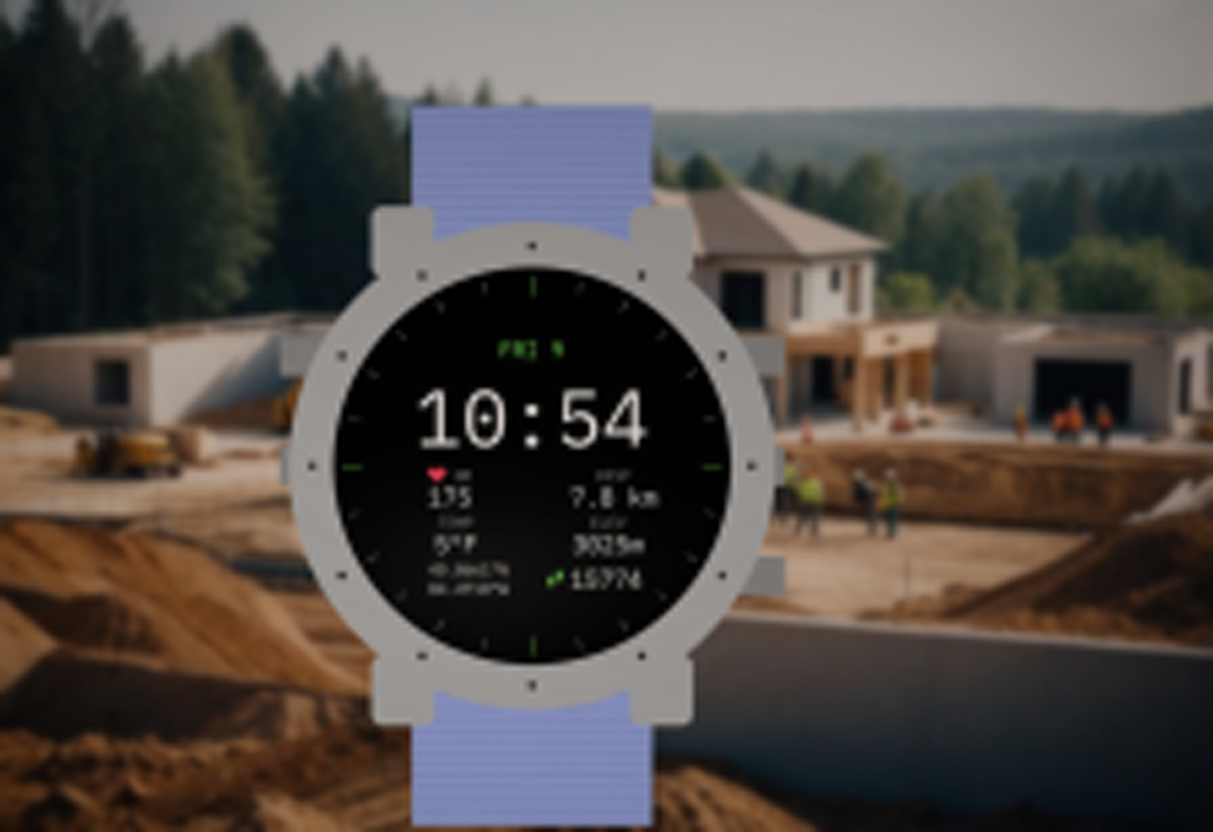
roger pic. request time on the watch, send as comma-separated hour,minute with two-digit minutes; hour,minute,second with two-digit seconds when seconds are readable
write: 10,54
